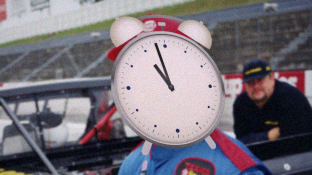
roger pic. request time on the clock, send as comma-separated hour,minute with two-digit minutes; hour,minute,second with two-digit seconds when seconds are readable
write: 10,58
